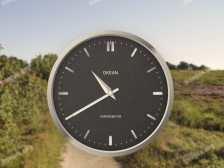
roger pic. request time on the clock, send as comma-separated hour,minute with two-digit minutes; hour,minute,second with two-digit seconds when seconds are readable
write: 10,40
